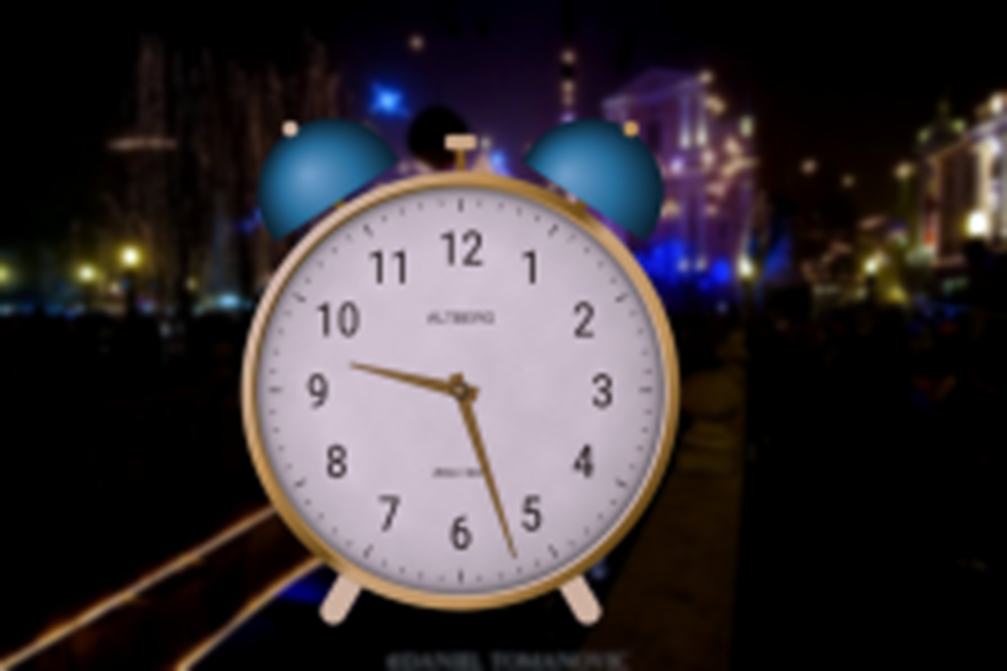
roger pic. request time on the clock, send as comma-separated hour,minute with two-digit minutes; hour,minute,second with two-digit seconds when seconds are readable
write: 9,27
